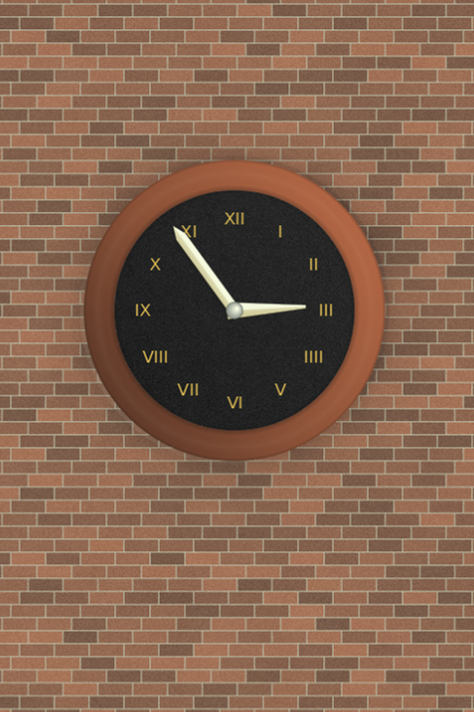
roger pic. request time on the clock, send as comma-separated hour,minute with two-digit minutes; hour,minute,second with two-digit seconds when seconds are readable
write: 2,54
